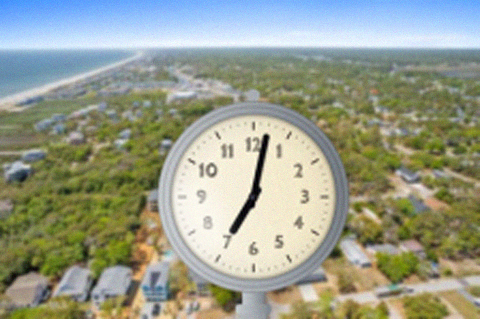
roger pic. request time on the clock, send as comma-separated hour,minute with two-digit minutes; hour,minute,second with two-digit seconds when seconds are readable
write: 7,02
